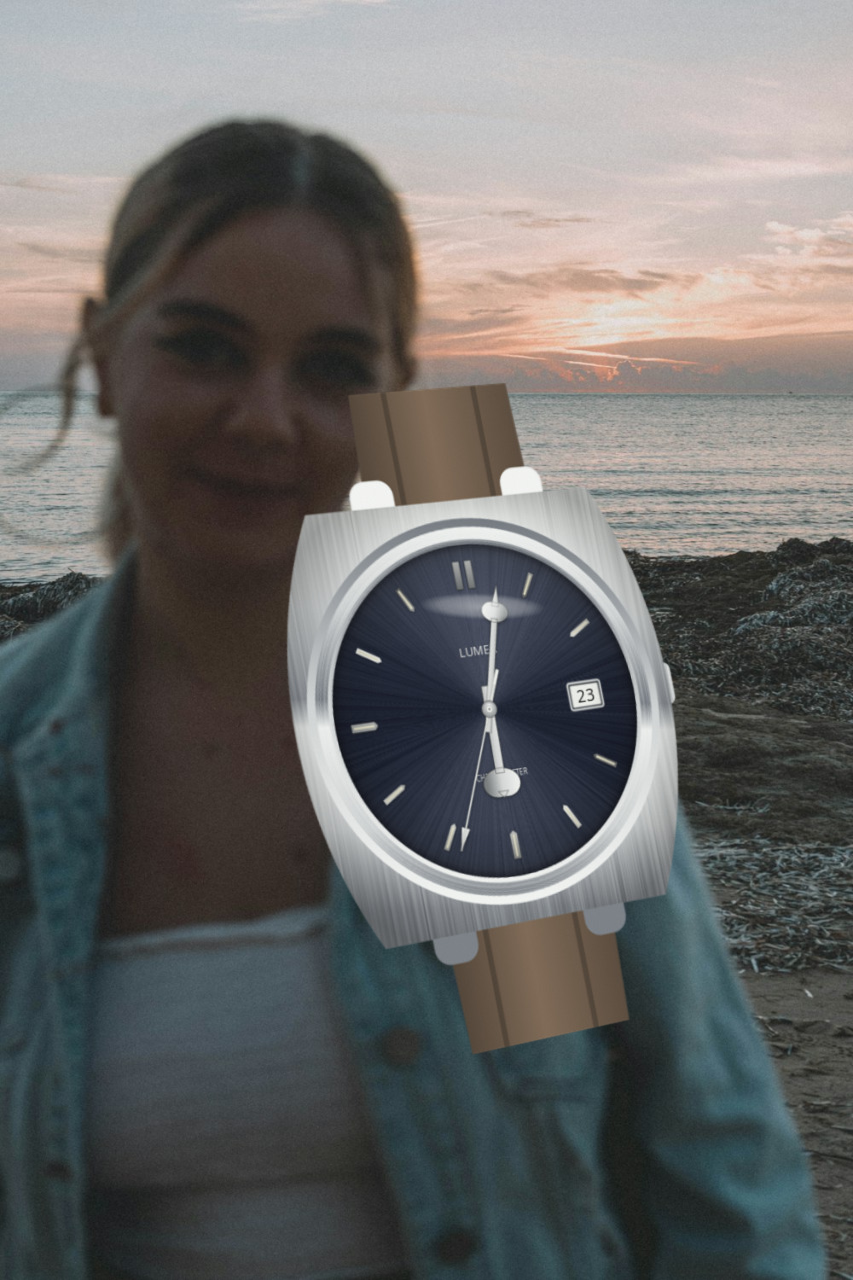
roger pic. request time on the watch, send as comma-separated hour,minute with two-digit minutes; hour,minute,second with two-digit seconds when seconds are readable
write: 6,02,34
